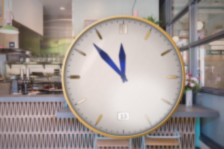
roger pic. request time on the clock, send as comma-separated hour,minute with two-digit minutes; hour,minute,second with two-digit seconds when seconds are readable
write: 11,53
